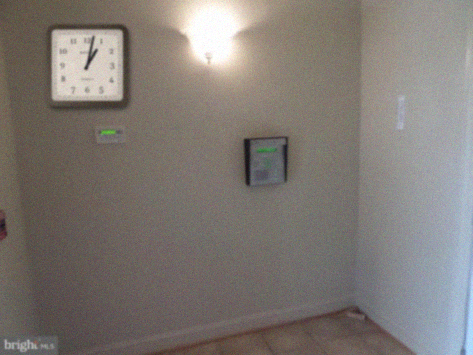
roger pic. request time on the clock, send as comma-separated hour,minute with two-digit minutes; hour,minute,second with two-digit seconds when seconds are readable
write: 1,02
